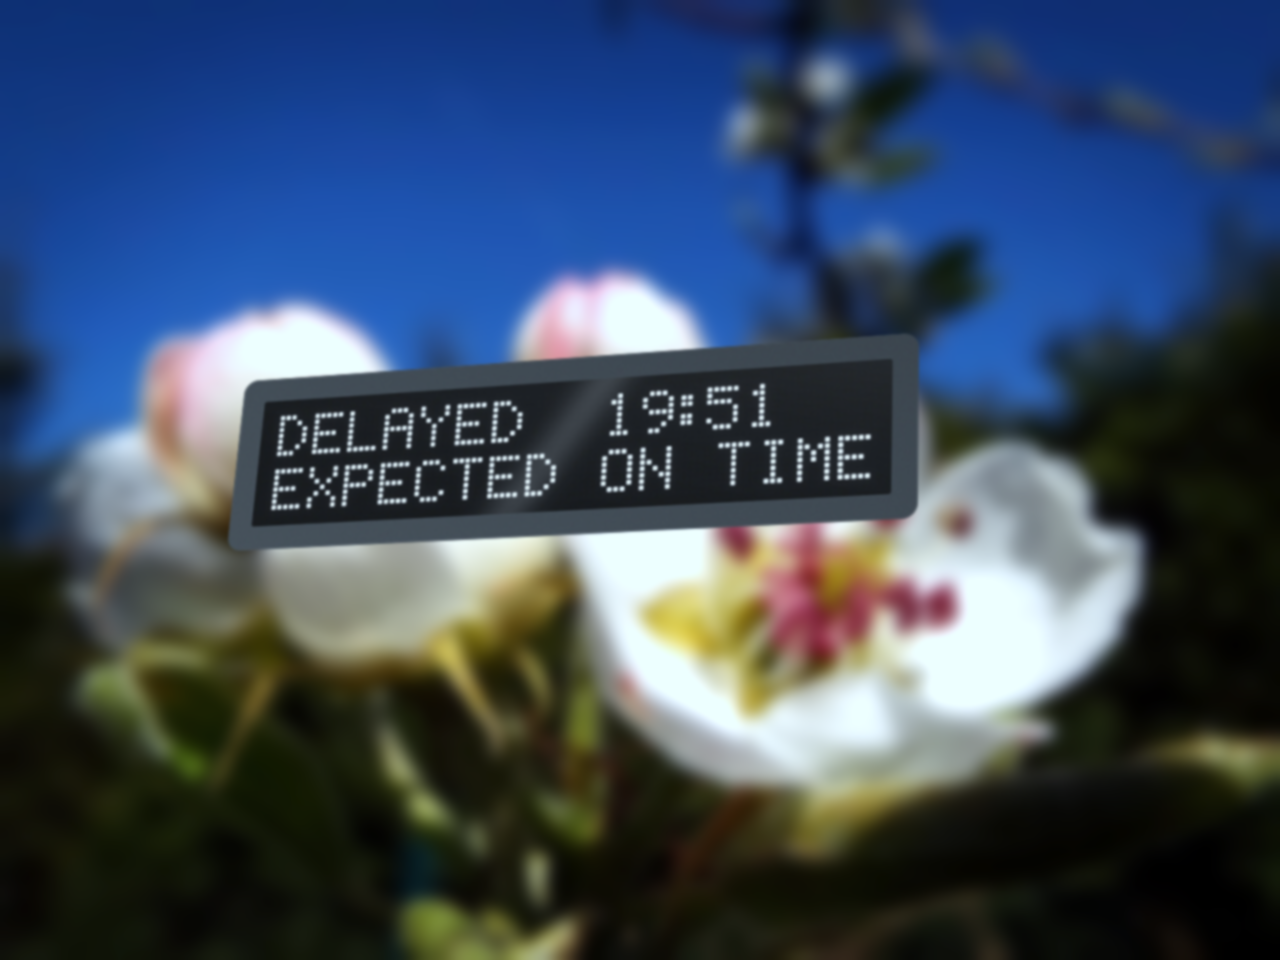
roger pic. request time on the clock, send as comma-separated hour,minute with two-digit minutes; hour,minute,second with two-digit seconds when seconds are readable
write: 19,51
